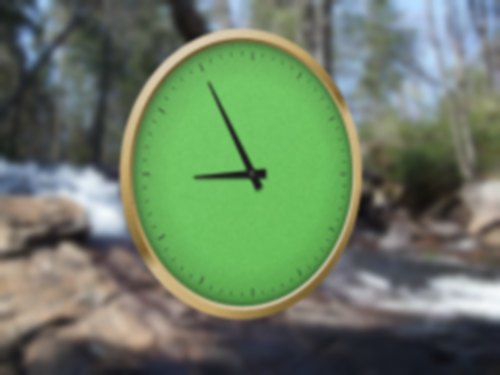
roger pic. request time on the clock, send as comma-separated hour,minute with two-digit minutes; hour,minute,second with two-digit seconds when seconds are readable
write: 8,55
